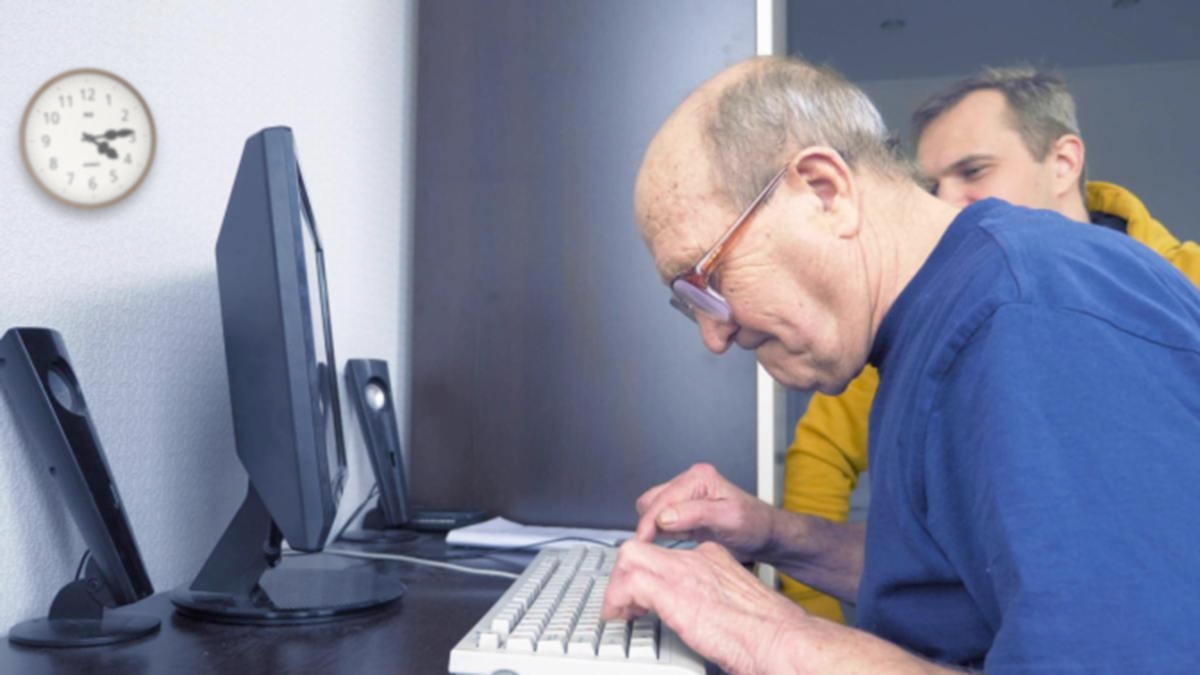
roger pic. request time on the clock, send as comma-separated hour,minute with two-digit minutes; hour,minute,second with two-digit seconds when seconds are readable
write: 4,14
